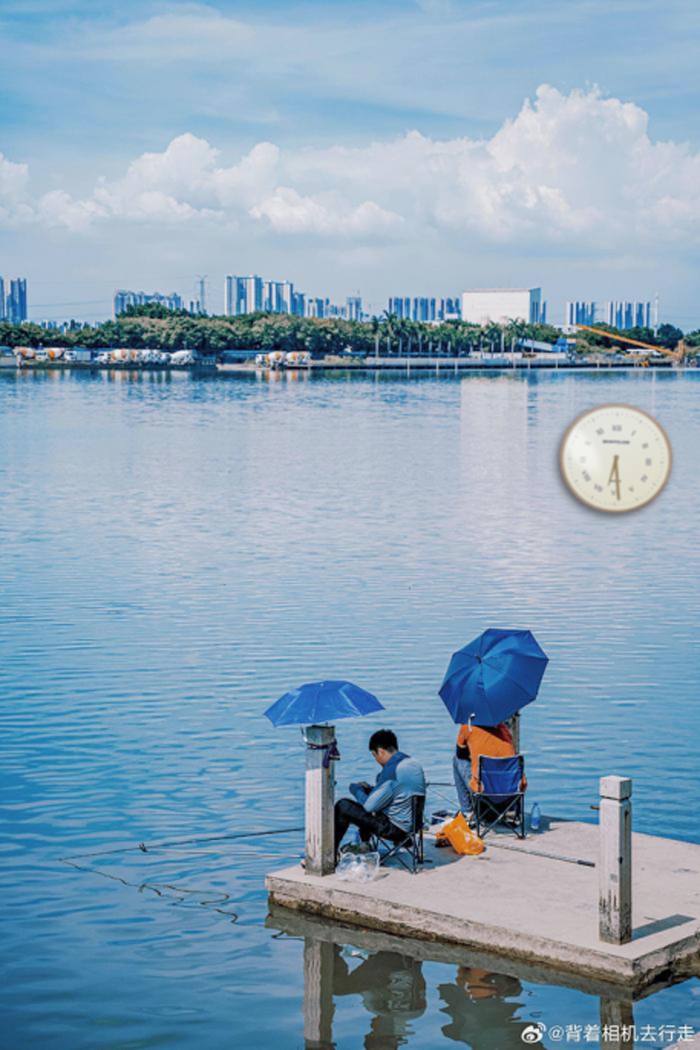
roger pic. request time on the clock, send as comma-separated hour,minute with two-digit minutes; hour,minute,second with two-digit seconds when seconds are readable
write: 6,29
